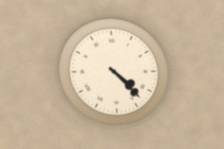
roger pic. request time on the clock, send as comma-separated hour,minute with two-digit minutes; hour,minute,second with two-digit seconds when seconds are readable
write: 4,23
